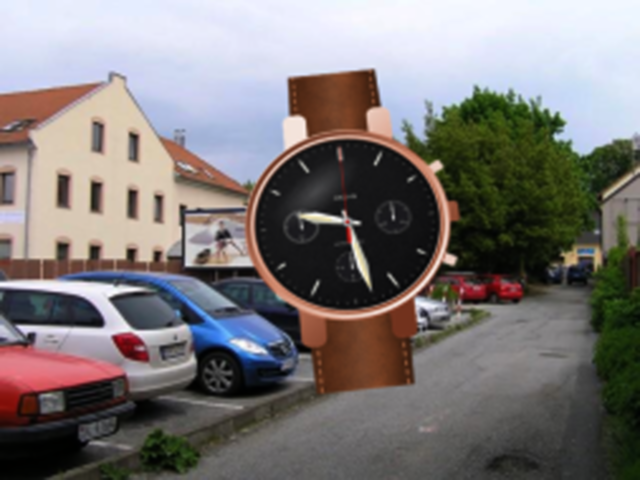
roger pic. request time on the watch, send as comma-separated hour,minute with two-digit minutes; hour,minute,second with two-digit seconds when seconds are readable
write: 9,28
